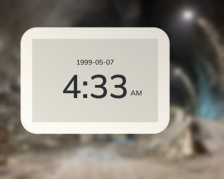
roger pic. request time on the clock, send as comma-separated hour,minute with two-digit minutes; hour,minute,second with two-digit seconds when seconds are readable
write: 4,33
